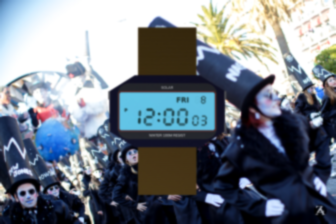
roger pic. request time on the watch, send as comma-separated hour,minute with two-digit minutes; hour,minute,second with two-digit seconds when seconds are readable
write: 12,00,03
